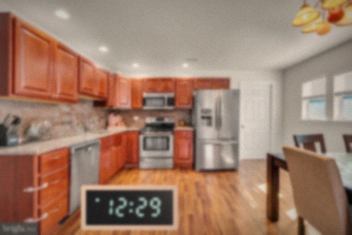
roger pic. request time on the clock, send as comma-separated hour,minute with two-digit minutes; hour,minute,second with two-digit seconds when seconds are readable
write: 12,29
